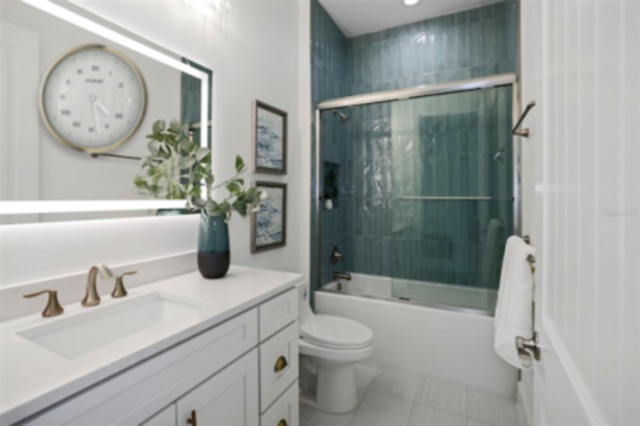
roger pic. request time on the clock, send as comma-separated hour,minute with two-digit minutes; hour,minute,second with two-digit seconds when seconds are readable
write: 4,28
